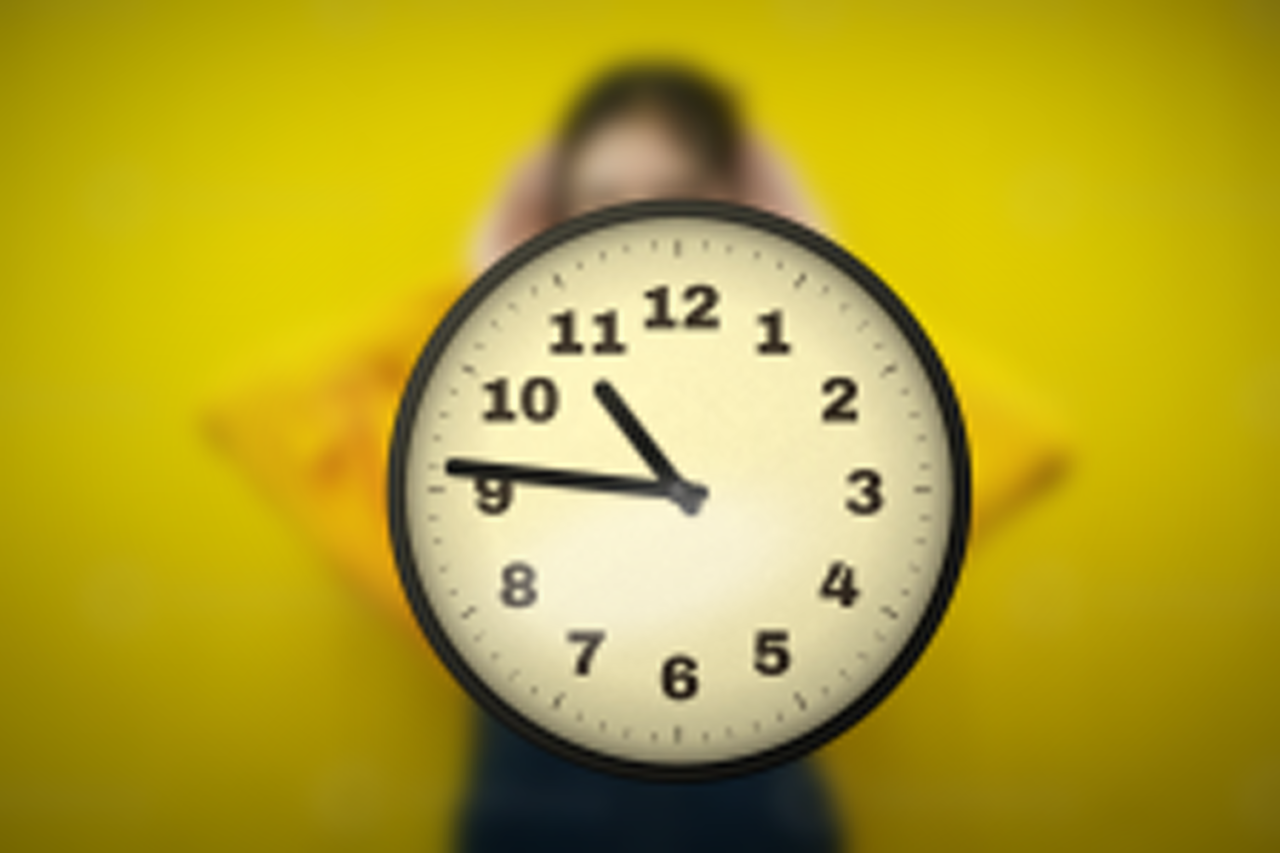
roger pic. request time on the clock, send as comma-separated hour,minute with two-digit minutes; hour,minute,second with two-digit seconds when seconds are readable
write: 10,46
